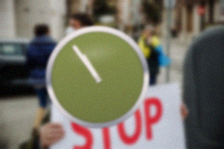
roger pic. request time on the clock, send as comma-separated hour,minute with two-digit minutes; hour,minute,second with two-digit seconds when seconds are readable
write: 10,54
